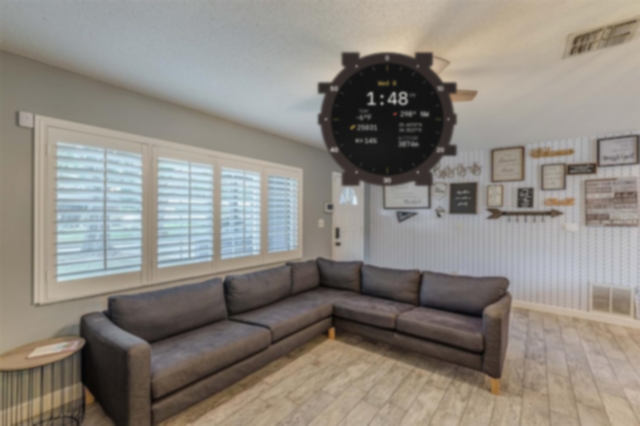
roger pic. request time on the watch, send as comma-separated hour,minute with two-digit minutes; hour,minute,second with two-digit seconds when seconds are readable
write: 1,48
